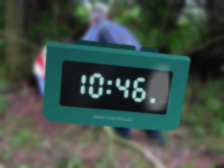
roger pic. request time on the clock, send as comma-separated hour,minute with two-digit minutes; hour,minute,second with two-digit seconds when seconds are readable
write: 10,46
